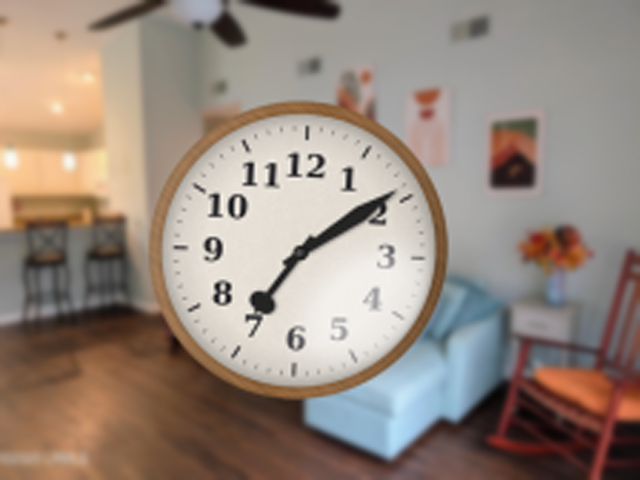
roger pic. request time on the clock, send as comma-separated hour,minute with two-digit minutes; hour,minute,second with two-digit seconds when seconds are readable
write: 7,09
